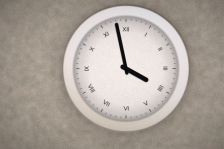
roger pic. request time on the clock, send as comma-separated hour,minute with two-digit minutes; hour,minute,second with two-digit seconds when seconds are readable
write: 3,58
